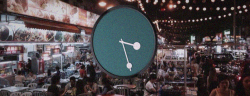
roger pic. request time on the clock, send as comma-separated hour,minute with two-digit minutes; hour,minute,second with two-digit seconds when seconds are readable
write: 3,27
